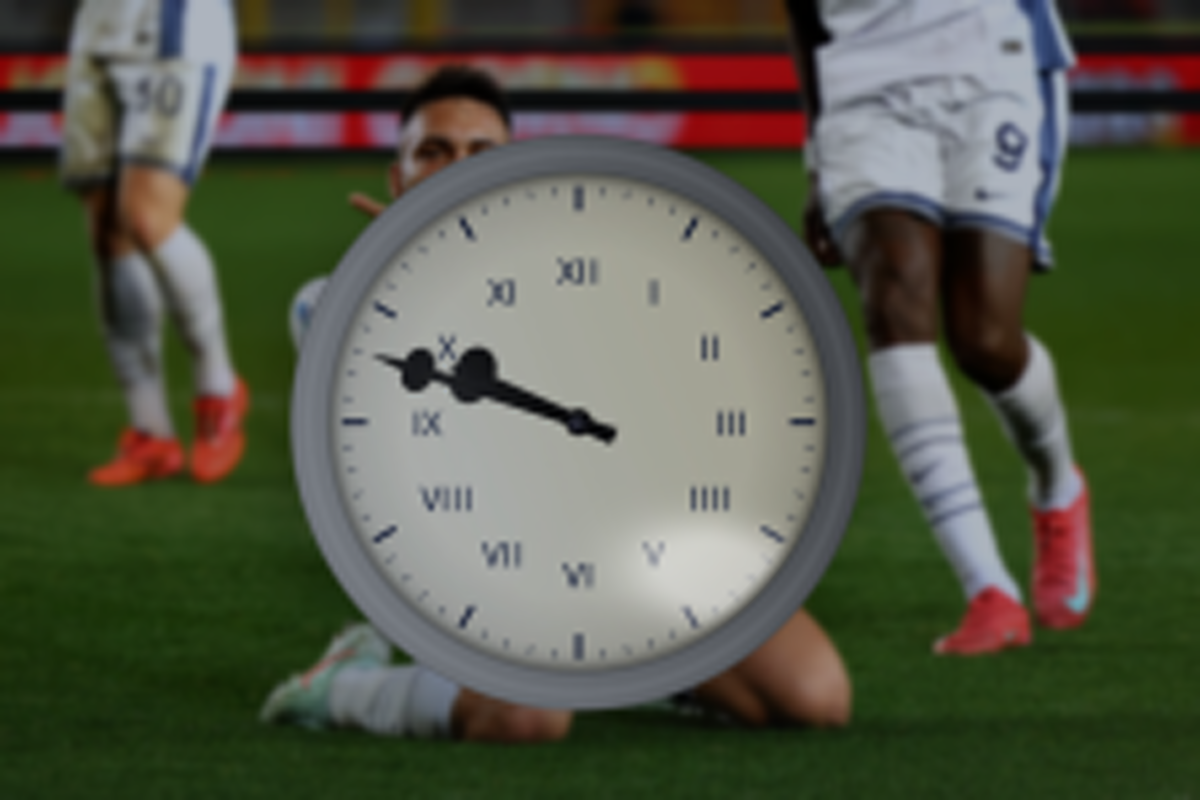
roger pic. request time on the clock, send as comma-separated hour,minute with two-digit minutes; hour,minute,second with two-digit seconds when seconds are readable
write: 9,48
